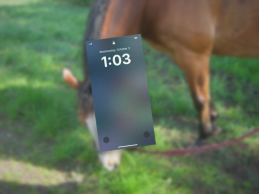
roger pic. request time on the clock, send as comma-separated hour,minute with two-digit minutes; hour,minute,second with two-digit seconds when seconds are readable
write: 1,03
